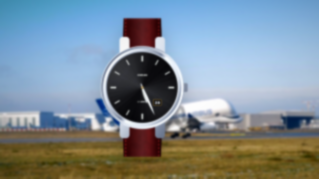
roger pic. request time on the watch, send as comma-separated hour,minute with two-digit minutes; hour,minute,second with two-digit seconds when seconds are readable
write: 5,26
